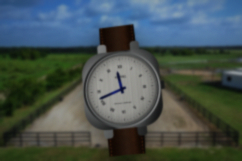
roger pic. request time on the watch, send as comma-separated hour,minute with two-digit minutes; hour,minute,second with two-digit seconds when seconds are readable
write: 11,42
